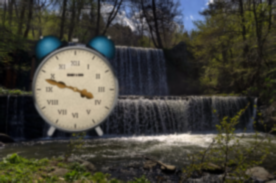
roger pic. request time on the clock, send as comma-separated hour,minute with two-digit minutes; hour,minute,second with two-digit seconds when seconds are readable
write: 3,48
